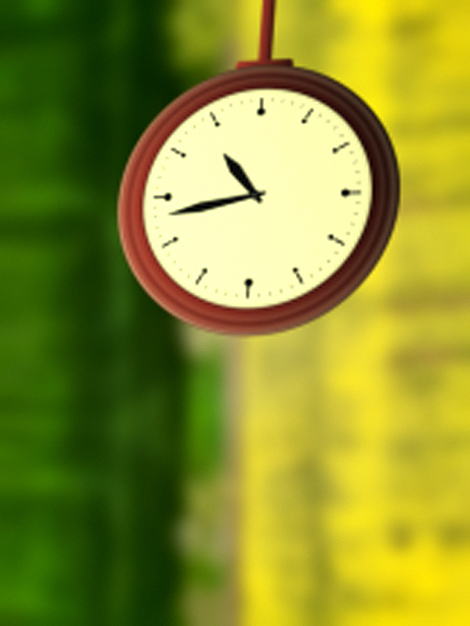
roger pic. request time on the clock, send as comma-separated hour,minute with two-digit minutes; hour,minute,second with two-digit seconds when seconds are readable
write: 10,43
